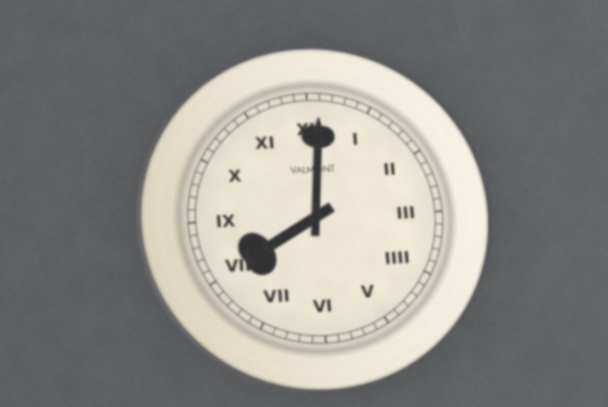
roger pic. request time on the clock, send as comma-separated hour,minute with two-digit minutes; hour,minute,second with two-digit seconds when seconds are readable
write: 8,01
